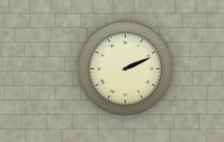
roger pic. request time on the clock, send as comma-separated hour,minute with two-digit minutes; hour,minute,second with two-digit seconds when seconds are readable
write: 2,11
